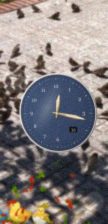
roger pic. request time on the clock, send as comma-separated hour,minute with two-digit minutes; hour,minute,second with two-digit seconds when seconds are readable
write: 12,17
